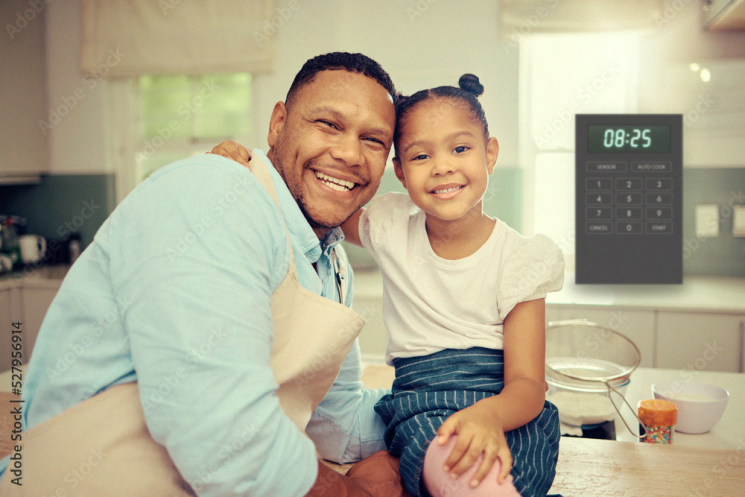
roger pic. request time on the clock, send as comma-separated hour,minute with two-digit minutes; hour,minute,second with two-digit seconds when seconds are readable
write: 8,25
